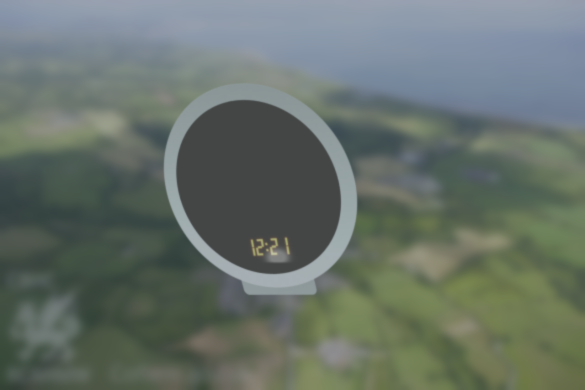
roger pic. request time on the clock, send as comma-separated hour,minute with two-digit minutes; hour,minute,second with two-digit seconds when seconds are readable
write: 12,21
